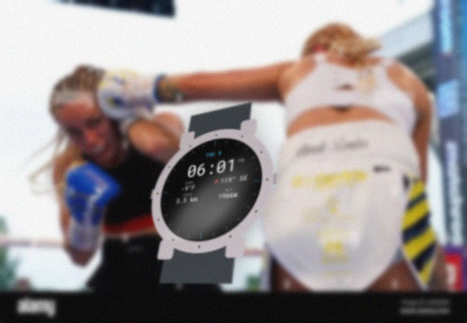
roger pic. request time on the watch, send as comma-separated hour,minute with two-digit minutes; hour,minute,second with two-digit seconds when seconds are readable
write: 6,01
